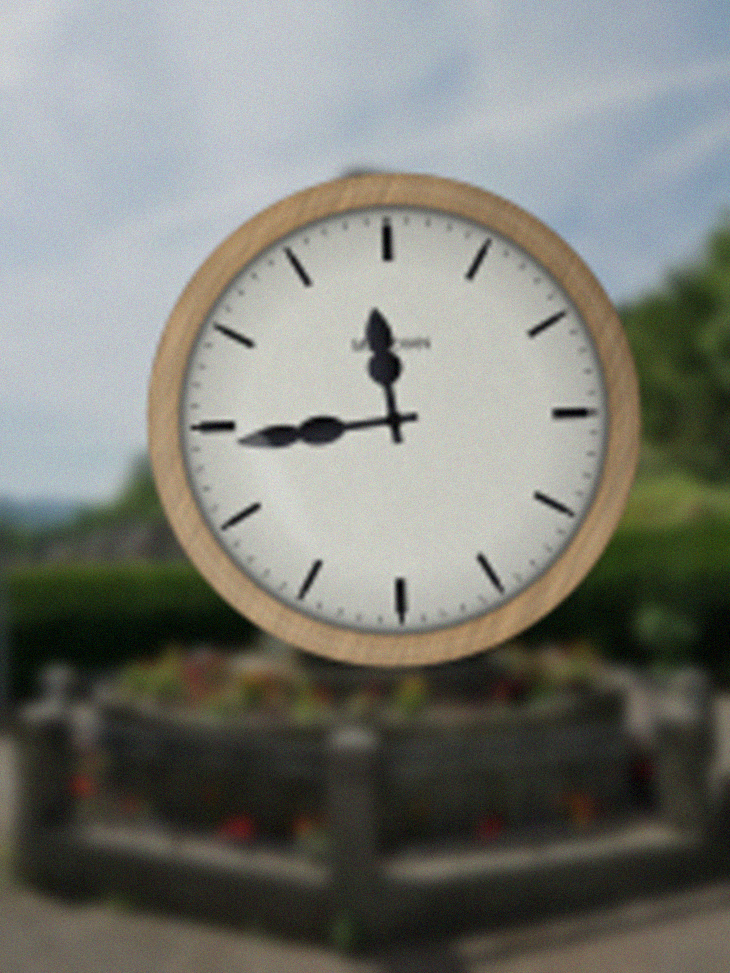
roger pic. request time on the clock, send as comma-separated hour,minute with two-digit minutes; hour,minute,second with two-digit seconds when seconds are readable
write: 11,44
